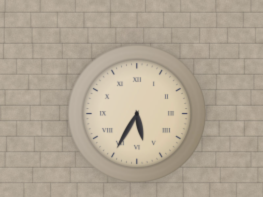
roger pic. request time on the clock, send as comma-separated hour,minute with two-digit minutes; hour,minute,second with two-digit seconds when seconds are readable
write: 5,35
